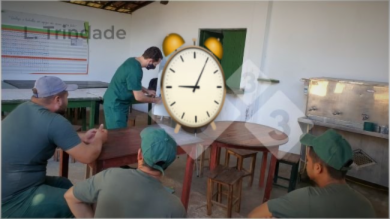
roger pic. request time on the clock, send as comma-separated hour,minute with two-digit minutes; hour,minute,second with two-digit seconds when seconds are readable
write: 9,05
